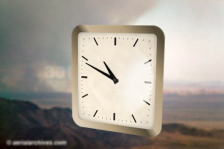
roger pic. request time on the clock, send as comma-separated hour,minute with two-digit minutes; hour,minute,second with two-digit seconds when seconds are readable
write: 10,49
